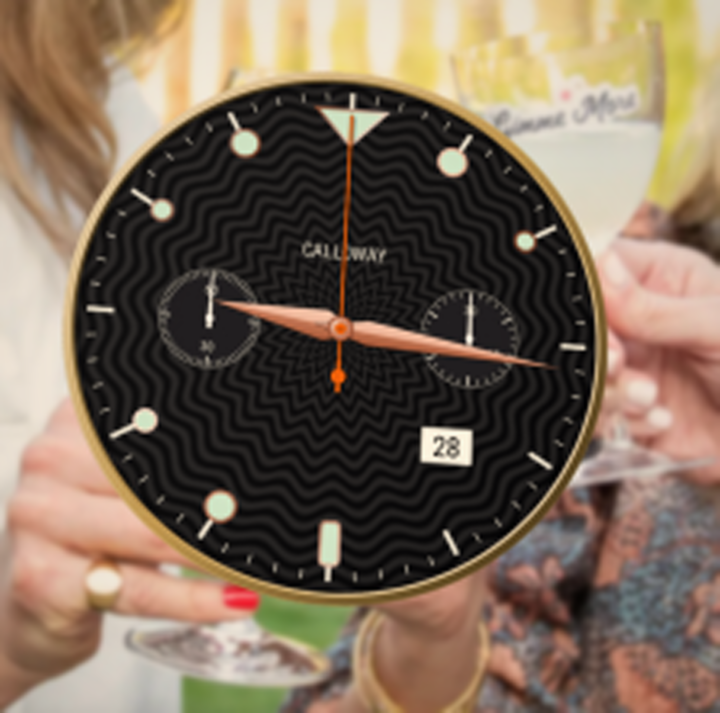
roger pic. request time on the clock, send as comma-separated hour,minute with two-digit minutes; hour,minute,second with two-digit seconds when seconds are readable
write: 9,16
